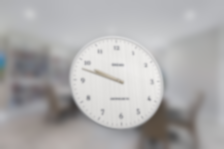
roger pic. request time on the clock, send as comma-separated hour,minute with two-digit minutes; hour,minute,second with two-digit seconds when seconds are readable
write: 9,48
